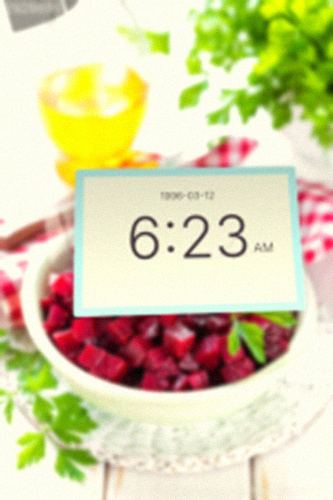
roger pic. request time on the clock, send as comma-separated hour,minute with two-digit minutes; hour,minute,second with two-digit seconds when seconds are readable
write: 6,23
